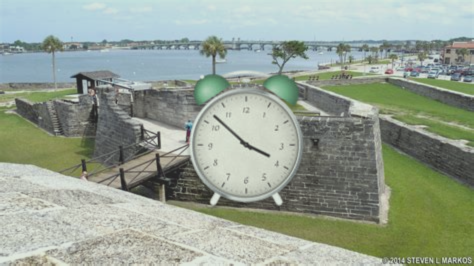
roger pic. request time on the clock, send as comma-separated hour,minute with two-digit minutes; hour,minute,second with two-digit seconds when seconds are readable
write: 3,52
